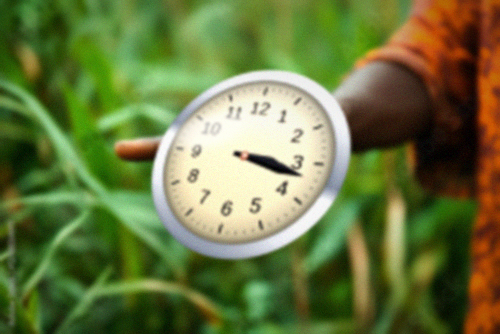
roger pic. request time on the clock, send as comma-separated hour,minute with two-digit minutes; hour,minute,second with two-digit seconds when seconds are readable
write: 3,17
